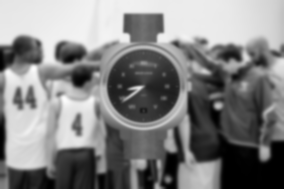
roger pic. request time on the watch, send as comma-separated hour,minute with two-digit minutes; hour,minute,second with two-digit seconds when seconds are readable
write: 8,39
